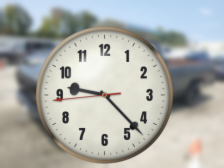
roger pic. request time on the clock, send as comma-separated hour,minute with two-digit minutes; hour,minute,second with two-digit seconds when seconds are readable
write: 9,22,44
